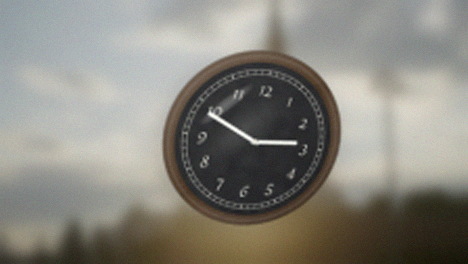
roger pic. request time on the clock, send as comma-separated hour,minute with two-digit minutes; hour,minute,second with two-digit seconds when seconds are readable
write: 2,49
